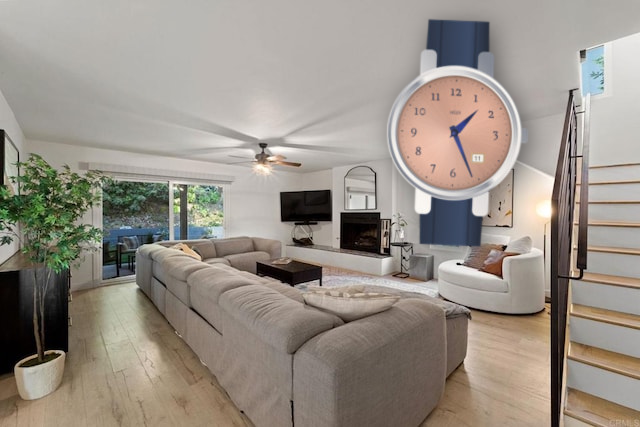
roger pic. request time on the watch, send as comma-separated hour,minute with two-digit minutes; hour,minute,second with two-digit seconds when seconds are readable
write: 1,26
